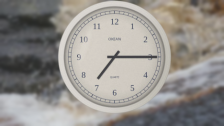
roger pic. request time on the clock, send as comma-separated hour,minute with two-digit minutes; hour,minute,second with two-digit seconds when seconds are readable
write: 7,15
